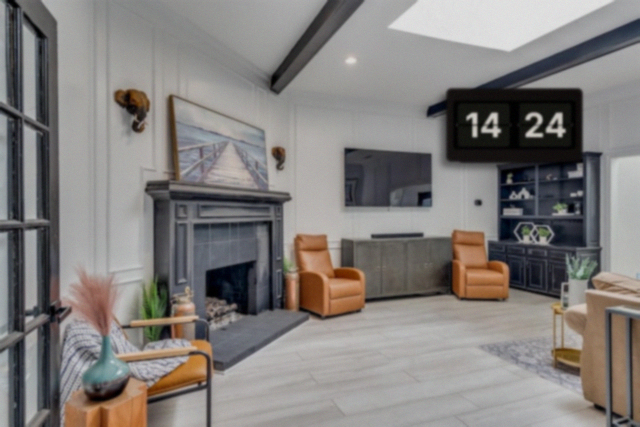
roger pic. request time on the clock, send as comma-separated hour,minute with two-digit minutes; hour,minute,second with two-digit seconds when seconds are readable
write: 14,24
